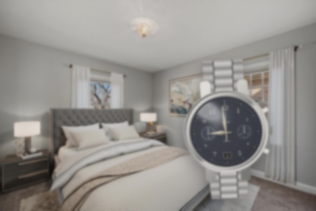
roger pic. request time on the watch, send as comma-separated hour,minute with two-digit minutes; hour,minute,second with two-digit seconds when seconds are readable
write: 8,59
